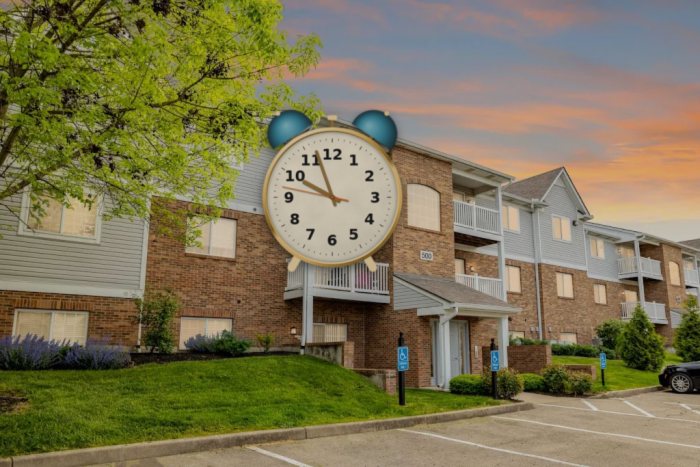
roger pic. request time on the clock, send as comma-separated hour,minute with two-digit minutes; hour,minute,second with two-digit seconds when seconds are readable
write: 9,56,47
